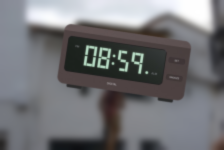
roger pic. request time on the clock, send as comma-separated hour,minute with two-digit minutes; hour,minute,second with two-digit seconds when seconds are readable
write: 8,59
